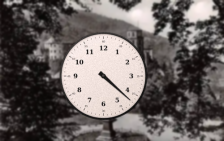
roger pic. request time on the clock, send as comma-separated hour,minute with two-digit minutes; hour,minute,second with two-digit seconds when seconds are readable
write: 4,22
